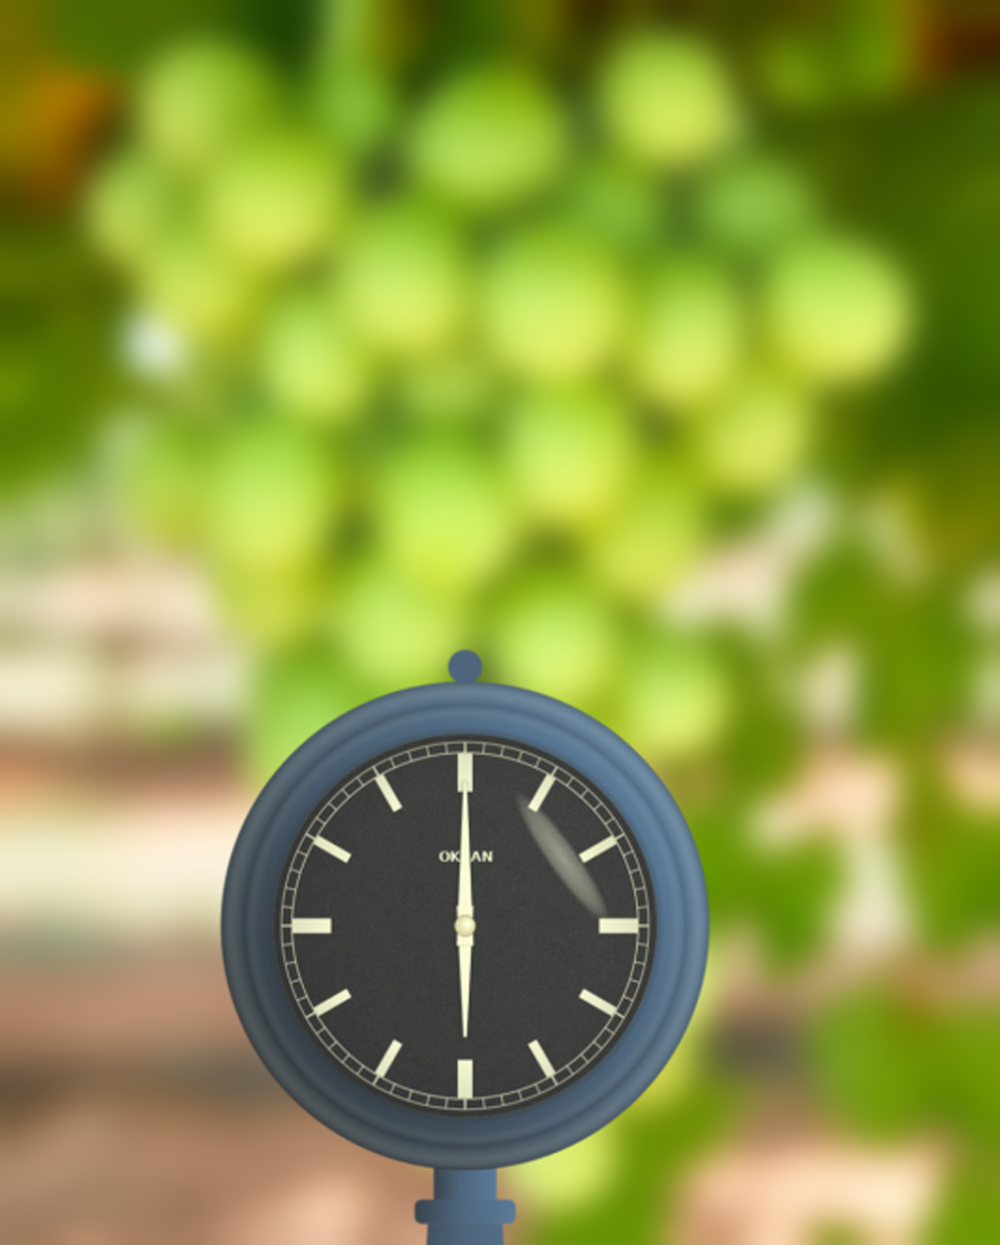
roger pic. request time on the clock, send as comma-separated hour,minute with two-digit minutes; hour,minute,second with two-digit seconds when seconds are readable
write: 6,00
